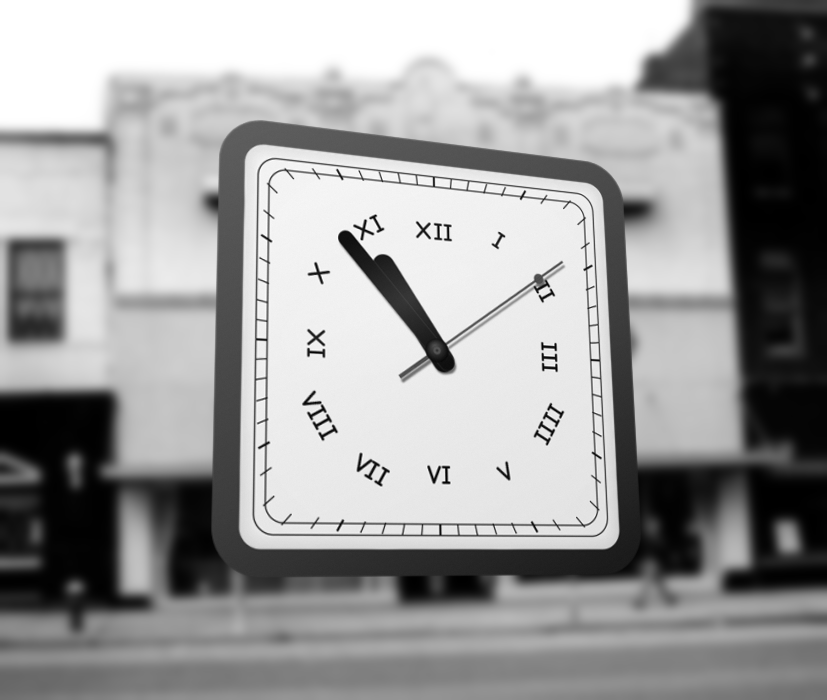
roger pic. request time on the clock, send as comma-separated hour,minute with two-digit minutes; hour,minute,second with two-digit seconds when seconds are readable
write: 10,53,09
